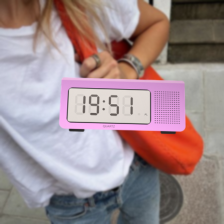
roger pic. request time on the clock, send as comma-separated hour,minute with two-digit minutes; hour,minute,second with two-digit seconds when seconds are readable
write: 19,51
